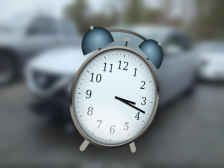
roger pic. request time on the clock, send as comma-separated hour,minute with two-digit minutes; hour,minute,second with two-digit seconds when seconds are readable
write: 3,18
